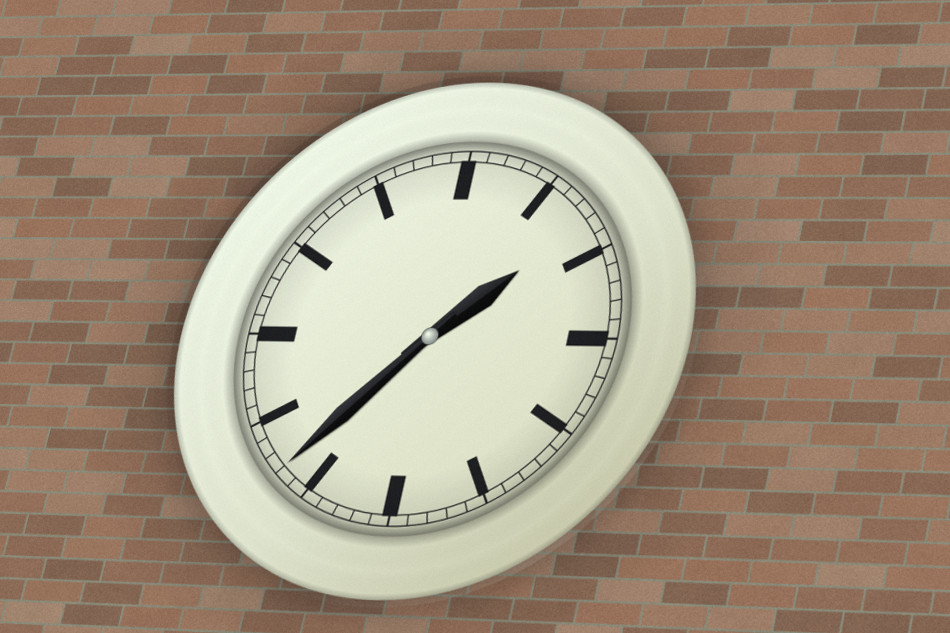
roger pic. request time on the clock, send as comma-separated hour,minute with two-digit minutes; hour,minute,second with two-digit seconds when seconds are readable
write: 1,37
